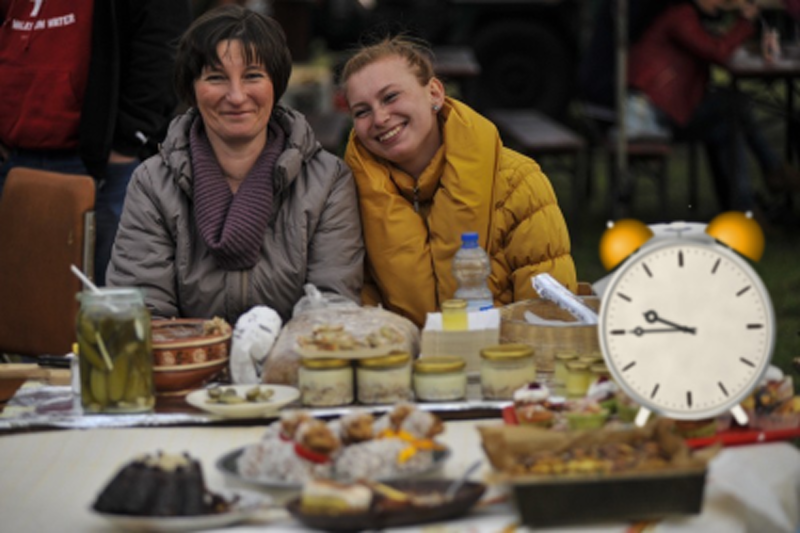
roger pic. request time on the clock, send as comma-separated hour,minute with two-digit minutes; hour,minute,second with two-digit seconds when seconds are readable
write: 9,45
